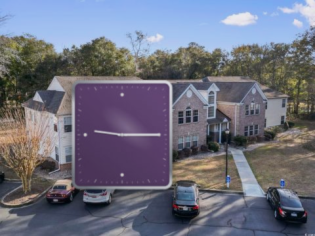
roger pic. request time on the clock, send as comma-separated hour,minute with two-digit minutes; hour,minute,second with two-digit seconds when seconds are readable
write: 9,15
